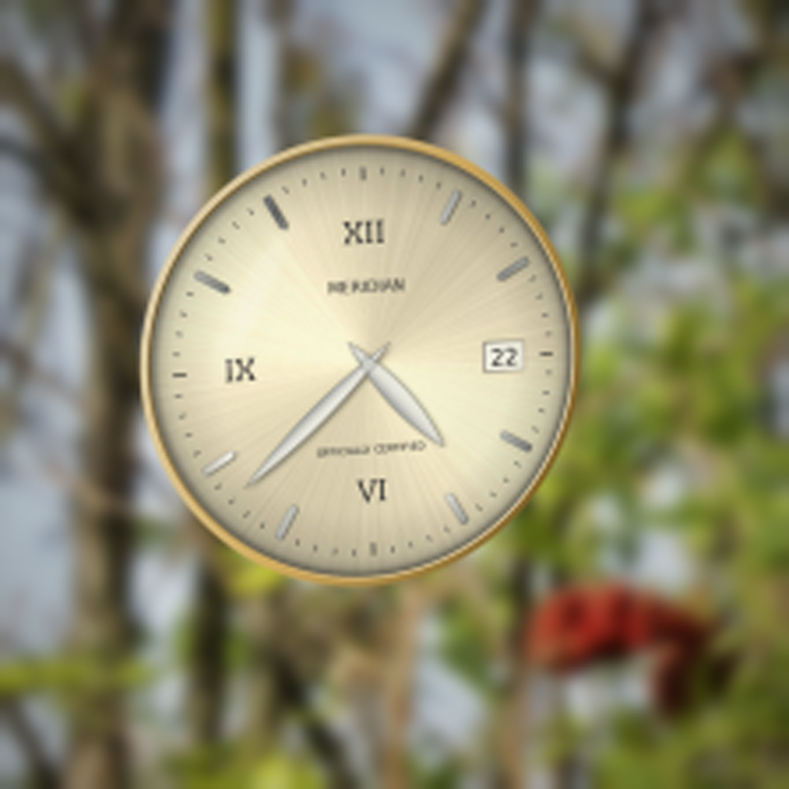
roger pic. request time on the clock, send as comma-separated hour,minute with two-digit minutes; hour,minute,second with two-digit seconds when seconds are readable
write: 4,38
